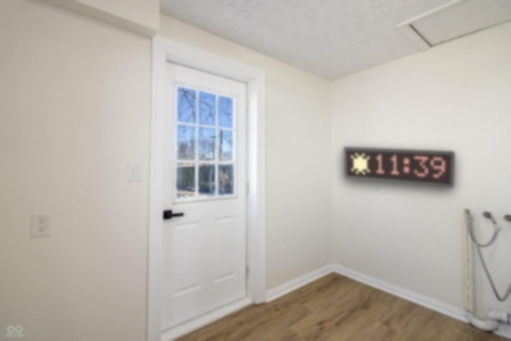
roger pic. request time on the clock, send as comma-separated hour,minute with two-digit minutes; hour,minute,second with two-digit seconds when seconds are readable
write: 11,39
